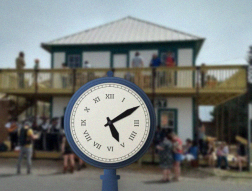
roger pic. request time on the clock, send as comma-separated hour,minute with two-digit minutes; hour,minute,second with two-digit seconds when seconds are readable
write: 5,10
